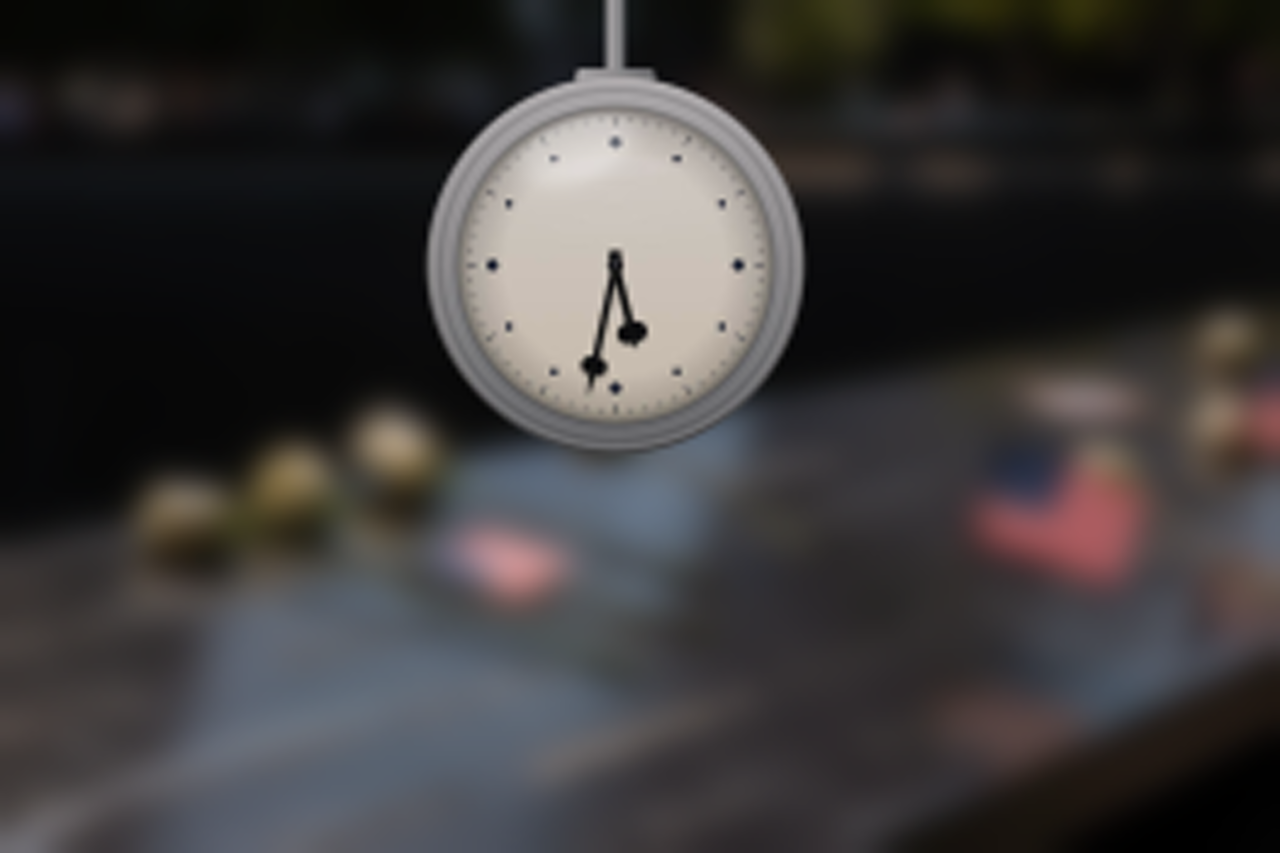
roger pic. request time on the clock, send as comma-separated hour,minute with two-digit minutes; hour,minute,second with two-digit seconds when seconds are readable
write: 5,32
